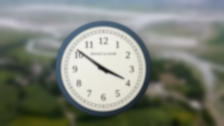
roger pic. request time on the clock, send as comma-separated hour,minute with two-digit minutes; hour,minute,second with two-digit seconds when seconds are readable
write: 3,51
